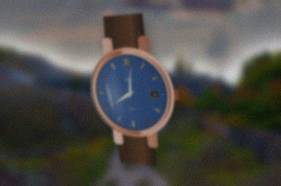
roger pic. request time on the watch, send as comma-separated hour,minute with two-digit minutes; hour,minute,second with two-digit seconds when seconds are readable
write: 8,01
